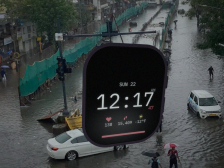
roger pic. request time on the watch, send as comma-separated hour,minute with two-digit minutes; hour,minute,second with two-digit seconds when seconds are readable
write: 12,17
